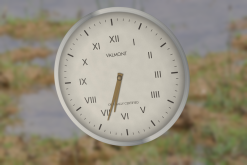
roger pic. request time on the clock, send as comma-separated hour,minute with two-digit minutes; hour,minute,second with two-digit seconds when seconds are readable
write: 6,34
